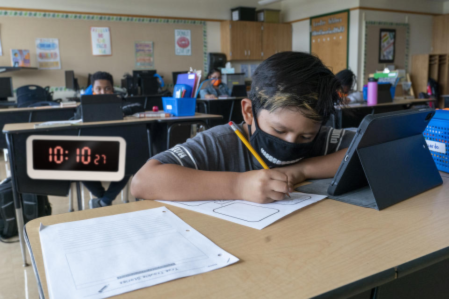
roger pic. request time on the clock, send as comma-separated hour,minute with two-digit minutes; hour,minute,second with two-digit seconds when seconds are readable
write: 10,10
